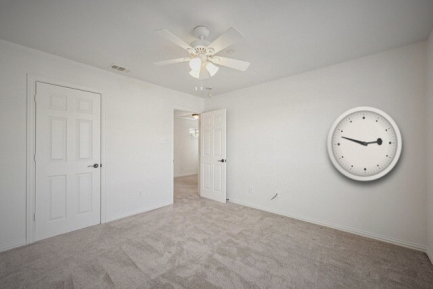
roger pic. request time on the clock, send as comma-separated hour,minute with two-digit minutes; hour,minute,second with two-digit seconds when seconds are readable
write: 2,48
